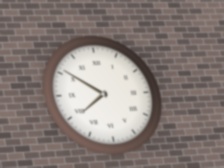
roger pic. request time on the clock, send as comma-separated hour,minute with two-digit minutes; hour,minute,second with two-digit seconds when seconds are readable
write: 7,51
